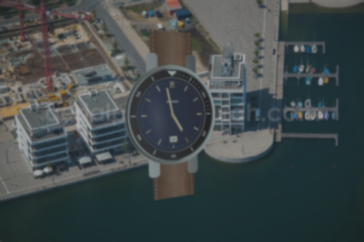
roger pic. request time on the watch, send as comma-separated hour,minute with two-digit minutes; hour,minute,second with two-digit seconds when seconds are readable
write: 4,58
